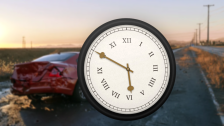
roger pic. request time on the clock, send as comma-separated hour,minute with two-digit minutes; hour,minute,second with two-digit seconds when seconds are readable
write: 5,50
